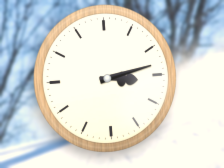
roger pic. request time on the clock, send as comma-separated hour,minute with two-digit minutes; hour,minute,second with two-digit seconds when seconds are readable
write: 3,13
